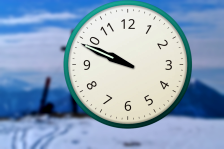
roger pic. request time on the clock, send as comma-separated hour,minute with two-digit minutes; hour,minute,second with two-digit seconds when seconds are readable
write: 9,49
